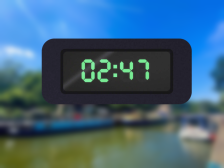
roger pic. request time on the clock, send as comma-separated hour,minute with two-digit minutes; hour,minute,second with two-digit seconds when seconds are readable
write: 2,47
